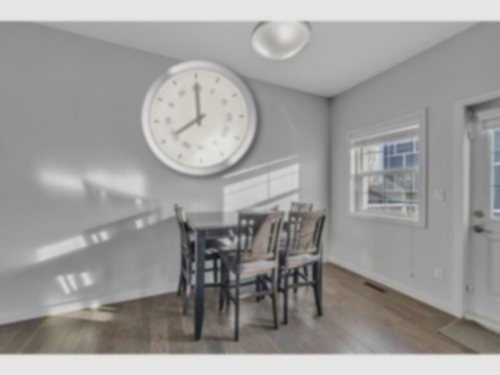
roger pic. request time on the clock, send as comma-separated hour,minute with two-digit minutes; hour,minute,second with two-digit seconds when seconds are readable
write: 8,00
